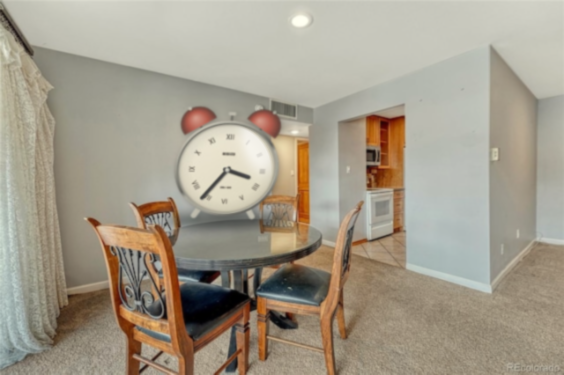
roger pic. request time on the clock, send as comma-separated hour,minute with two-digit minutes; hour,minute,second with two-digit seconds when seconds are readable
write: 3,36
